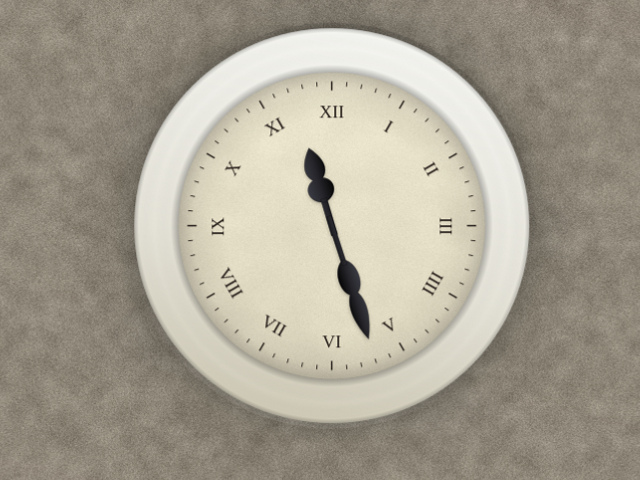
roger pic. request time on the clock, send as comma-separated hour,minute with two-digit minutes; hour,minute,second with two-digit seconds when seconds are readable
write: 11,27
